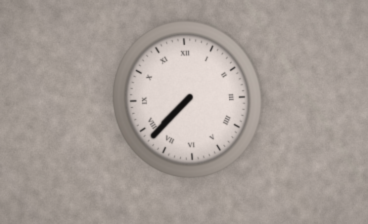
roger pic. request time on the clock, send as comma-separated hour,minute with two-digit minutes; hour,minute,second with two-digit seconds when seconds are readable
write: 7,38
